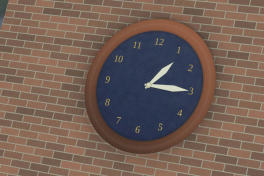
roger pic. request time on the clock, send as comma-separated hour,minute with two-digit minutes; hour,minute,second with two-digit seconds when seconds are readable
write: 1,15
